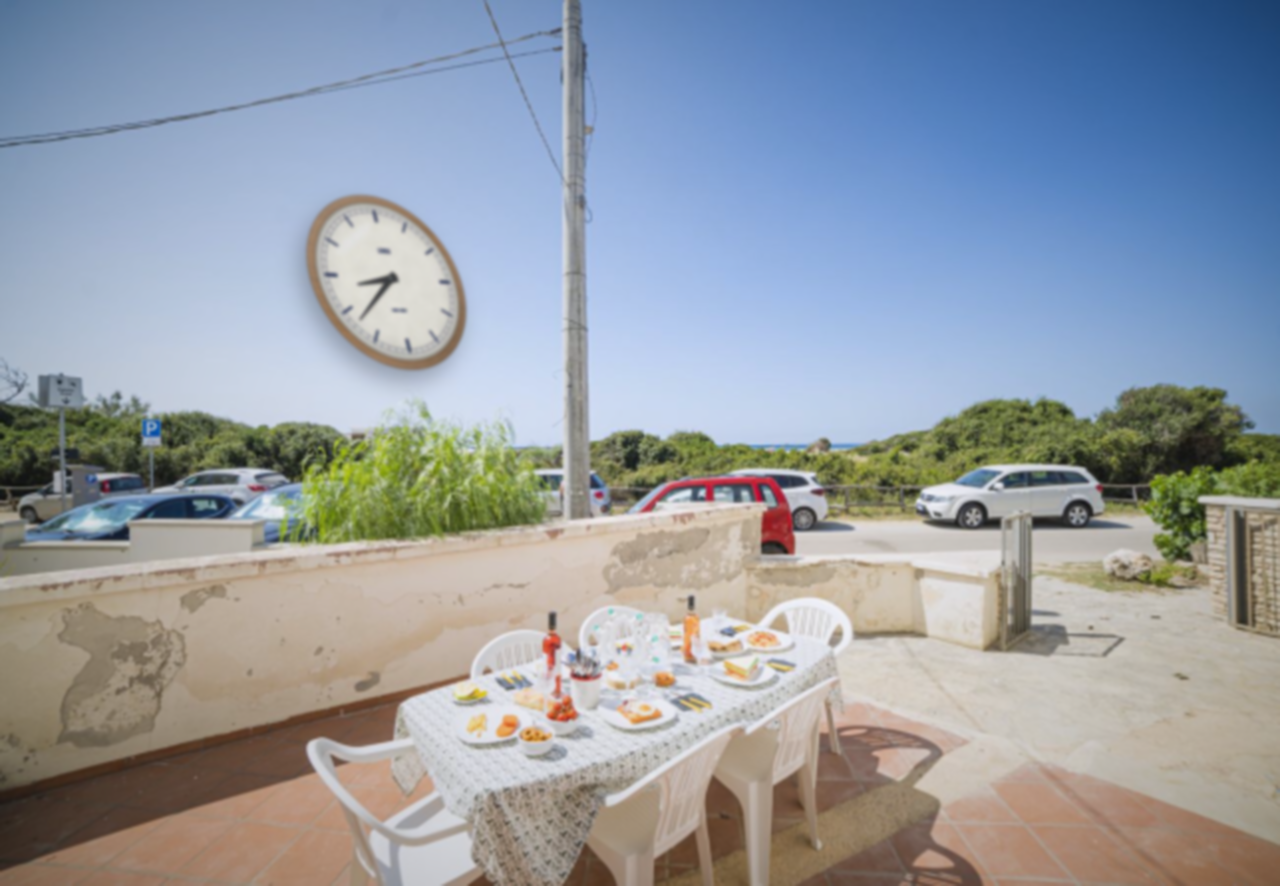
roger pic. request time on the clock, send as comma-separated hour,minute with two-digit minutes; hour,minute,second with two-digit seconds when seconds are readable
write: 8,38
